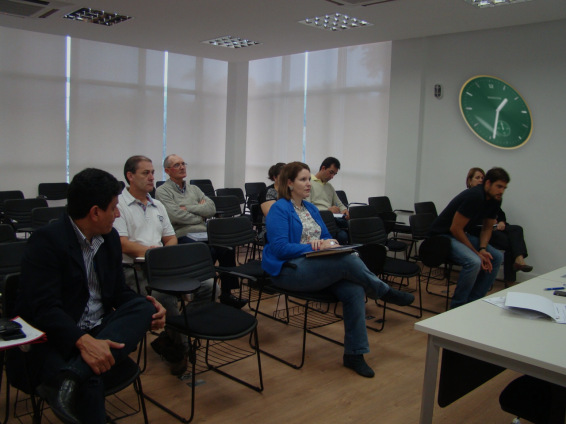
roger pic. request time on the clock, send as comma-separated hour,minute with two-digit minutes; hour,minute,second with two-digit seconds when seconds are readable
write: 1,34
